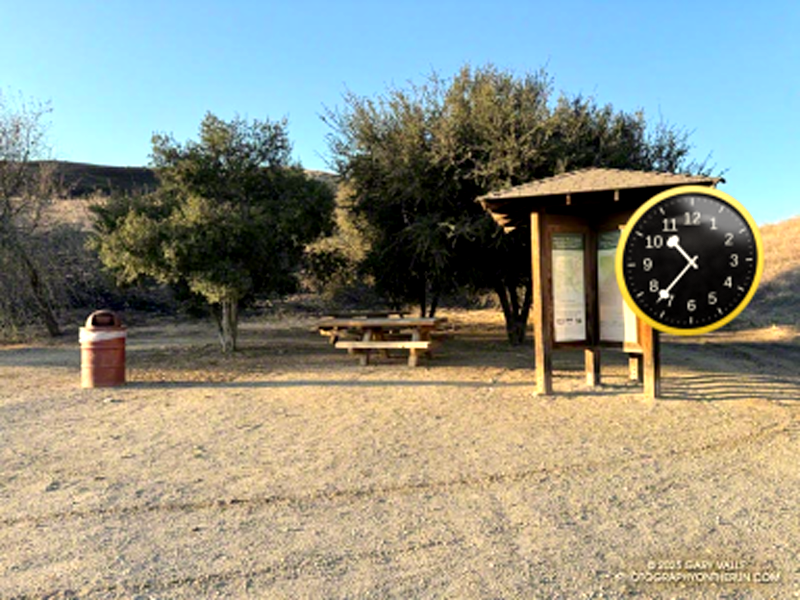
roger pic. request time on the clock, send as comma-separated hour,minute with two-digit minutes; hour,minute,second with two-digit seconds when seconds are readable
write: 10,37
